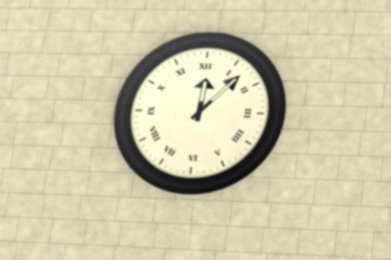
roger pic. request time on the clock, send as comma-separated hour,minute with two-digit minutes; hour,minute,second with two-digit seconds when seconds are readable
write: 12,07
